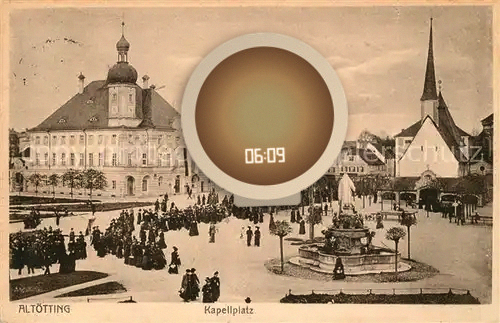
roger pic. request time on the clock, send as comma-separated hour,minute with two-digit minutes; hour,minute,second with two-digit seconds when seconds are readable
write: 6,09
